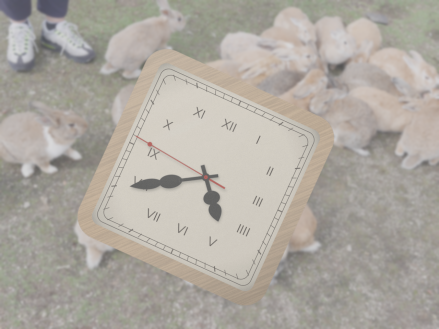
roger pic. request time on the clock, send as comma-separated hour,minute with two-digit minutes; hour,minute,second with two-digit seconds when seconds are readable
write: 4,39,46
